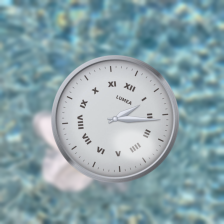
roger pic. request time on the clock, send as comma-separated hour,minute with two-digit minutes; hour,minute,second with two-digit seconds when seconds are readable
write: 1,11
